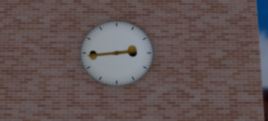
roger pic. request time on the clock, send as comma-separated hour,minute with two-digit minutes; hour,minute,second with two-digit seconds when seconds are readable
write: 2,44
